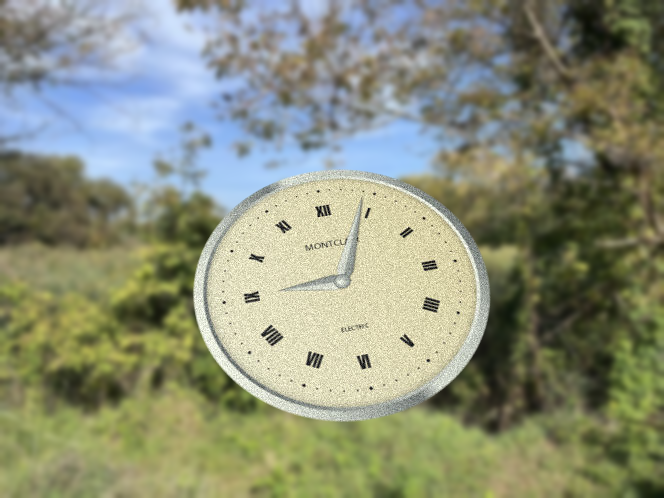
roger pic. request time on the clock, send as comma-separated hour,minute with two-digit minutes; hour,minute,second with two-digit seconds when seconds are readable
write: 9,04
